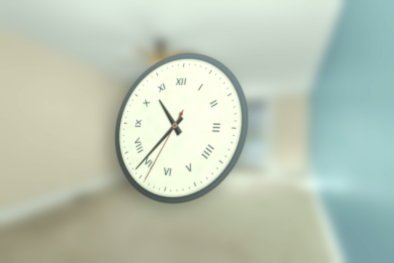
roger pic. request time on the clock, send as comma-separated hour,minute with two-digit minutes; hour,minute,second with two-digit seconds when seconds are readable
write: 10,36,34
